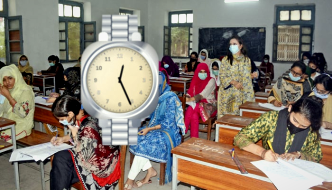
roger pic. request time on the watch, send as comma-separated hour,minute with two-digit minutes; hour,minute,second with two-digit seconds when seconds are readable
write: 12,26
